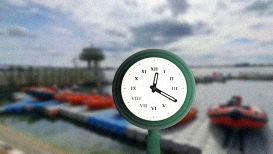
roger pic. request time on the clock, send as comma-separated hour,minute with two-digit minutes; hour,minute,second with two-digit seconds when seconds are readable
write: 12,20
